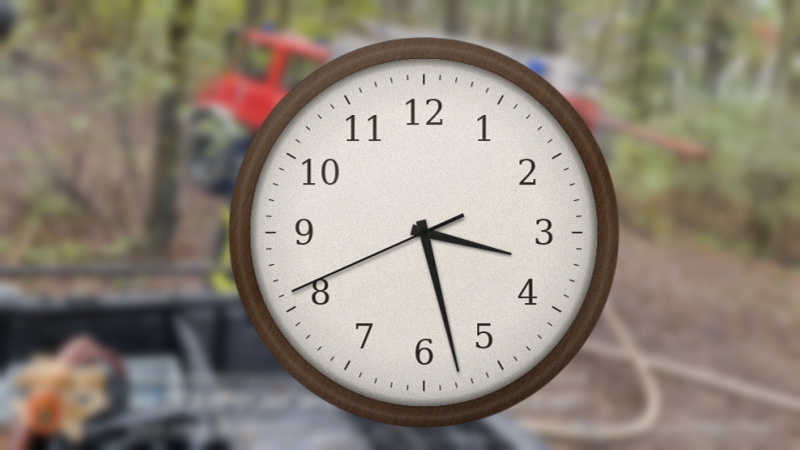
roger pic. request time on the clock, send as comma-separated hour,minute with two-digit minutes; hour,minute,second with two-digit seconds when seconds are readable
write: 3,27,41
